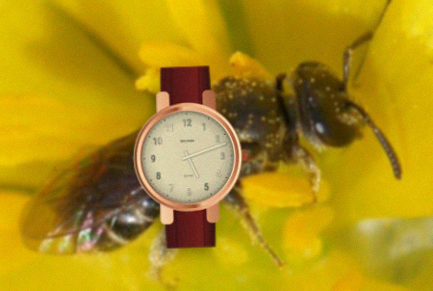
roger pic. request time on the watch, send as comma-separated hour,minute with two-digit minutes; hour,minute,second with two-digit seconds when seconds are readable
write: 5,12
